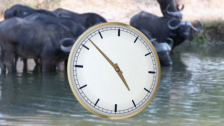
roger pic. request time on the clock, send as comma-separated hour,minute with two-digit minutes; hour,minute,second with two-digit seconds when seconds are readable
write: 4,52
